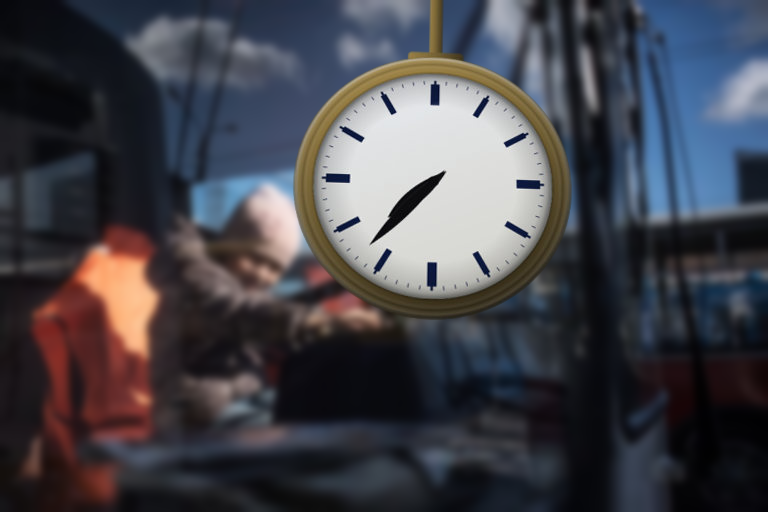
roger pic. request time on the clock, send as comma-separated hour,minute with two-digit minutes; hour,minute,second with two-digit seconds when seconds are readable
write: 7,37
